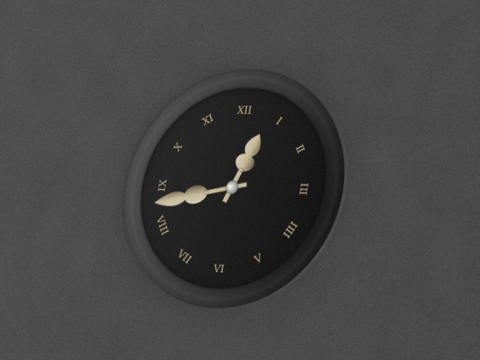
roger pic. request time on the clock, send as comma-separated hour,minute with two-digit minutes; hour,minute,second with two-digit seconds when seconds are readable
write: 12,43
